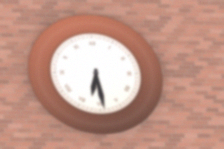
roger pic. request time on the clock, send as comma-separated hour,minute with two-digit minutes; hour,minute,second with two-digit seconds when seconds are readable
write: 6,29
